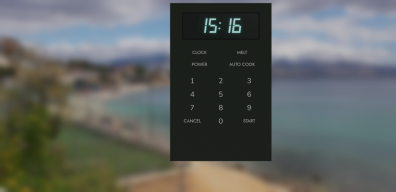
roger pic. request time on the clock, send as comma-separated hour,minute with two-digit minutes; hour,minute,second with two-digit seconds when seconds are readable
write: 15,16
